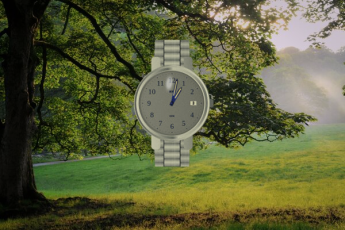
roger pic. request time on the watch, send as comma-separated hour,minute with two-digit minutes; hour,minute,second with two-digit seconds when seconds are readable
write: 1,02
